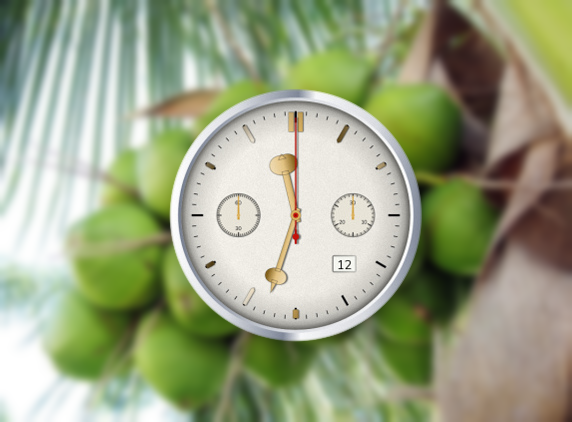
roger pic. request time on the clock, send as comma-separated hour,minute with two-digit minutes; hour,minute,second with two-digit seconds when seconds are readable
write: 11,33
